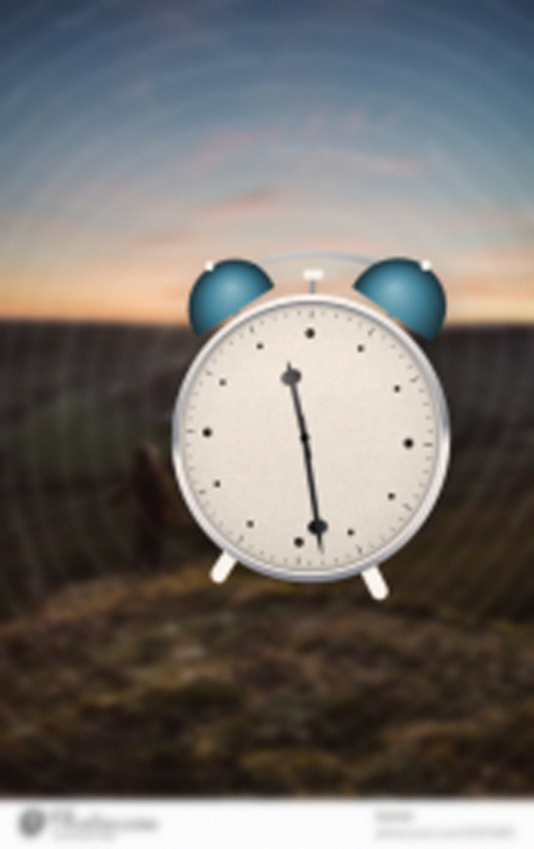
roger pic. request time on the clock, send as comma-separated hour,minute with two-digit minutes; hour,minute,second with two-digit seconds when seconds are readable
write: 11,28
